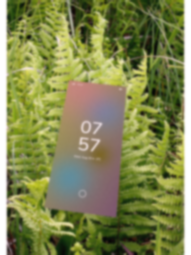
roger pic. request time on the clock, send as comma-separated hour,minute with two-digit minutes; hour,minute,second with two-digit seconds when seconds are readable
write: 7,57
